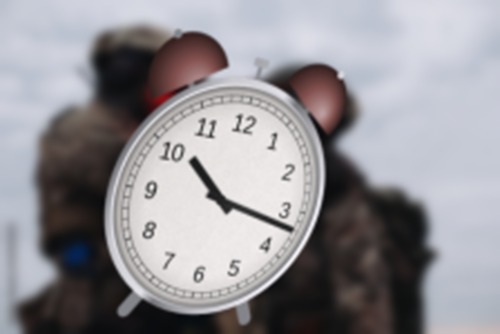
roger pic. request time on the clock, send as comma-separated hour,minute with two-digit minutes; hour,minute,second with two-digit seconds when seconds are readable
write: 10,17
